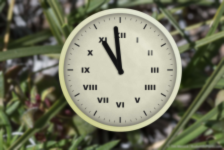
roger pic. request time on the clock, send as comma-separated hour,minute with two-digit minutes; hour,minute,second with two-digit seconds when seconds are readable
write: 10,59
